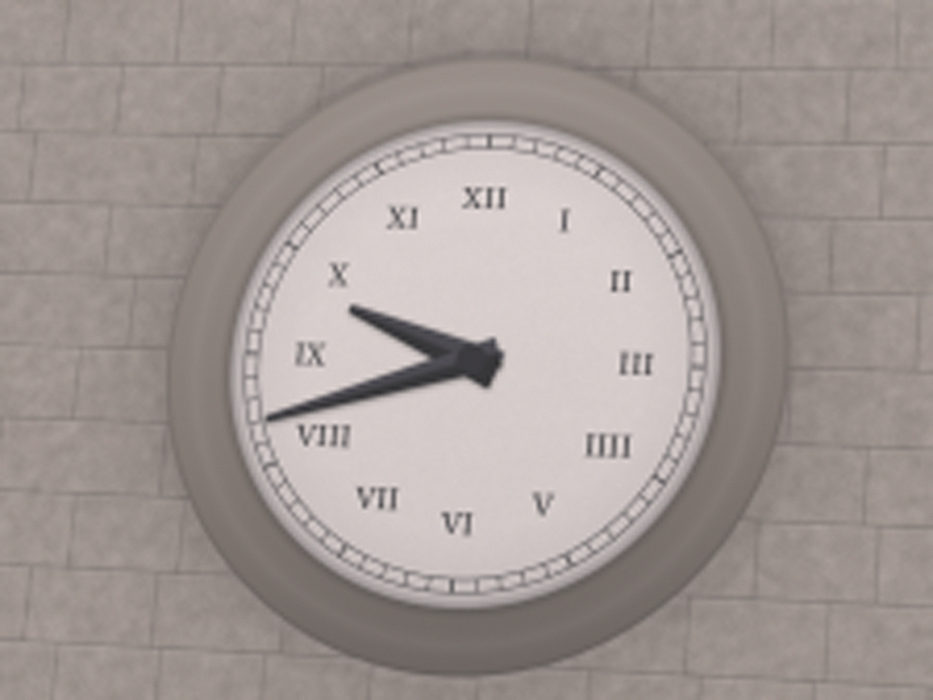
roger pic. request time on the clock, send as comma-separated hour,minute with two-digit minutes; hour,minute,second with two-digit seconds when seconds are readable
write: 9,42
